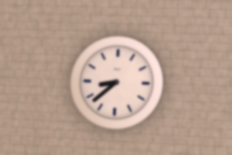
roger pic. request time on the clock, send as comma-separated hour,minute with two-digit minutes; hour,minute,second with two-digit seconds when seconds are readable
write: 8,38
